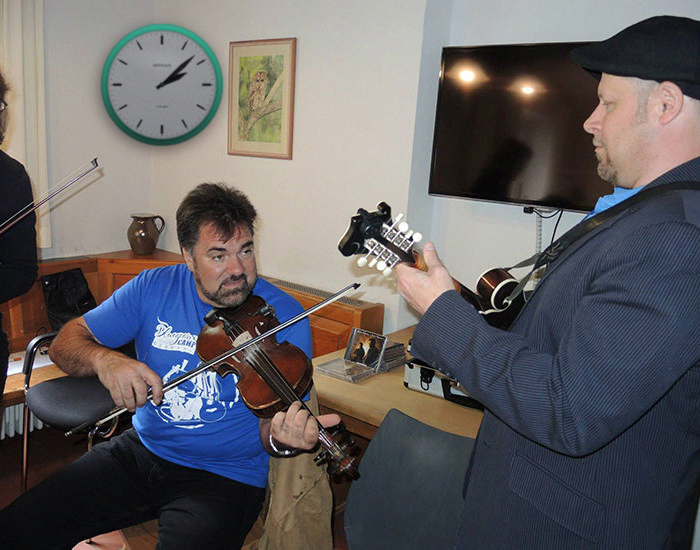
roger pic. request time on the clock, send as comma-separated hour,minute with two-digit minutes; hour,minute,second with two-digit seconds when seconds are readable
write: 2,08
